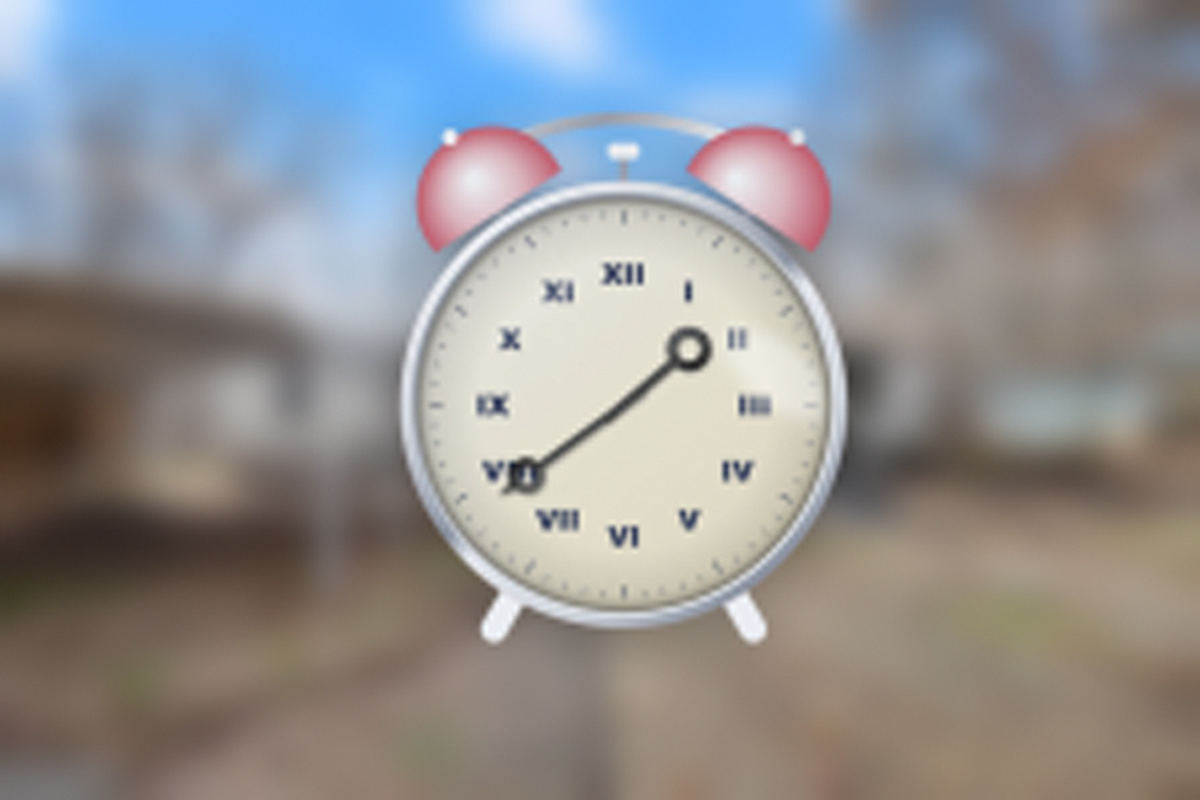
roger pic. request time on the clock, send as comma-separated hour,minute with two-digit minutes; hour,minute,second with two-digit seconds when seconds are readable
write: 1,39
